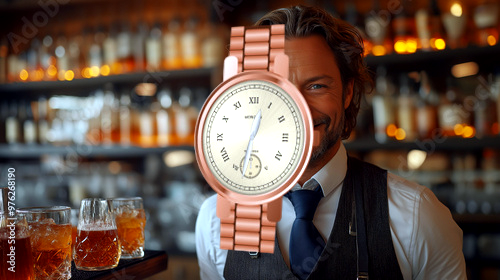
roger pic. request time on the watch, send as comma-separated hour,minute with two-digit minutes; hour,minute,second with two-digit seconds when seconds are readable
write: 12,32
